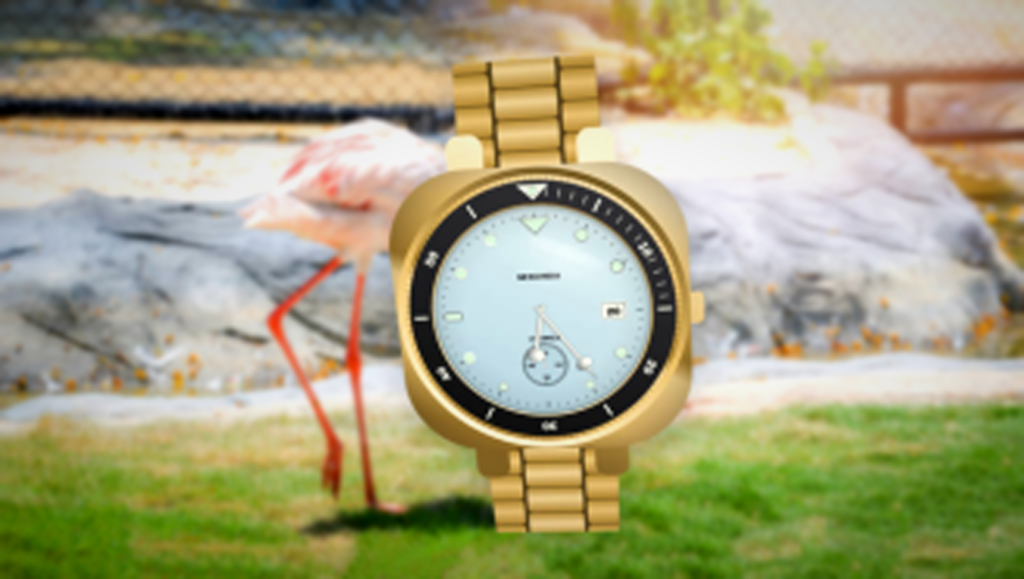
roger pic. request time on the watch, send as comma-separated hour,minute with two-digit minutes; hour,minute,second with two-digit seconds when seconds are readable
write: 6,24
